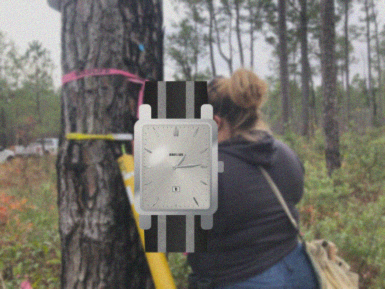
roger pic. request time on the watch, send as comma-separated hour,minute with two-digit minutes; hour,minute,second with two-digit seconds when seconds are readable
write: 1,14
